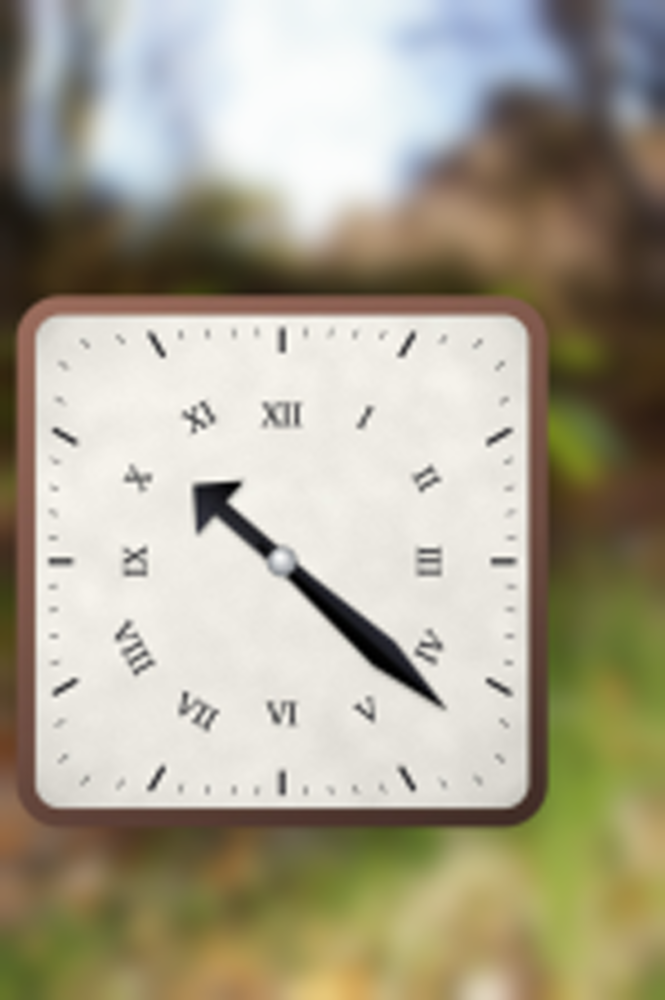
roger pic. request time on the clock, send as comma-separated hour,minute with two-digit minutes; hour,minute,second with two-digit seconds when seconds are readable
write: 10,22
